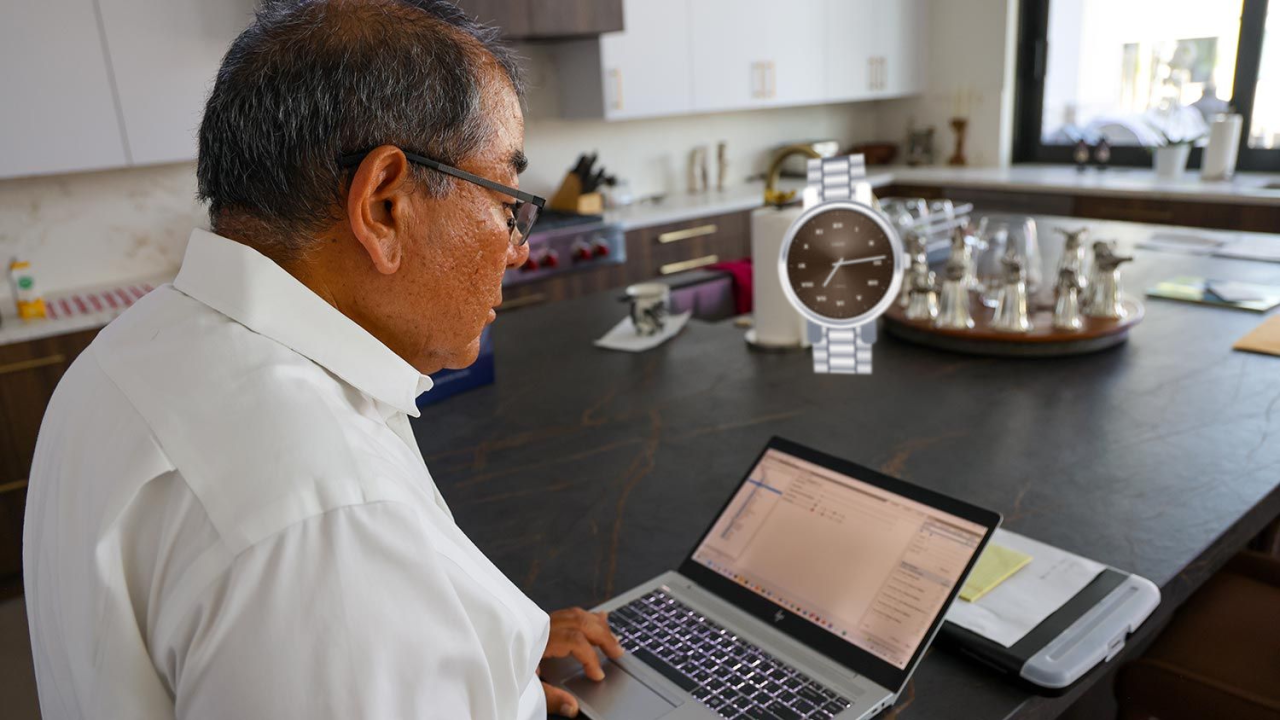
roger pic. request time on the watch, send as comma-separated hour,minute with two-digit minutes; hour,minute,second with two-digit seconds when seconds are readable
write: 7,14
